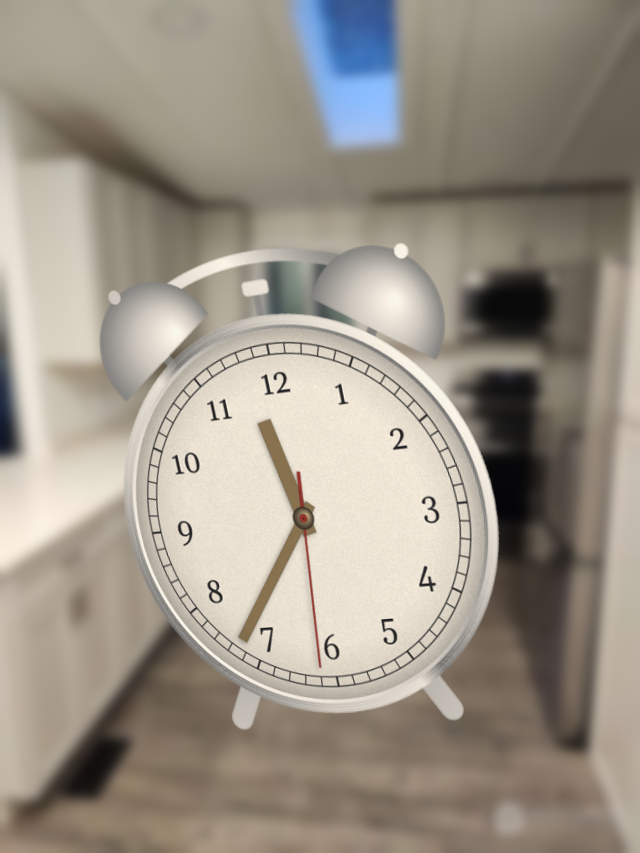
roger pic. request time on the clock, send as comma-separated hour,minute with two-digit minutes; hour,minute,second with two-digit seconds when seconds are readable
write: 11,36,31
